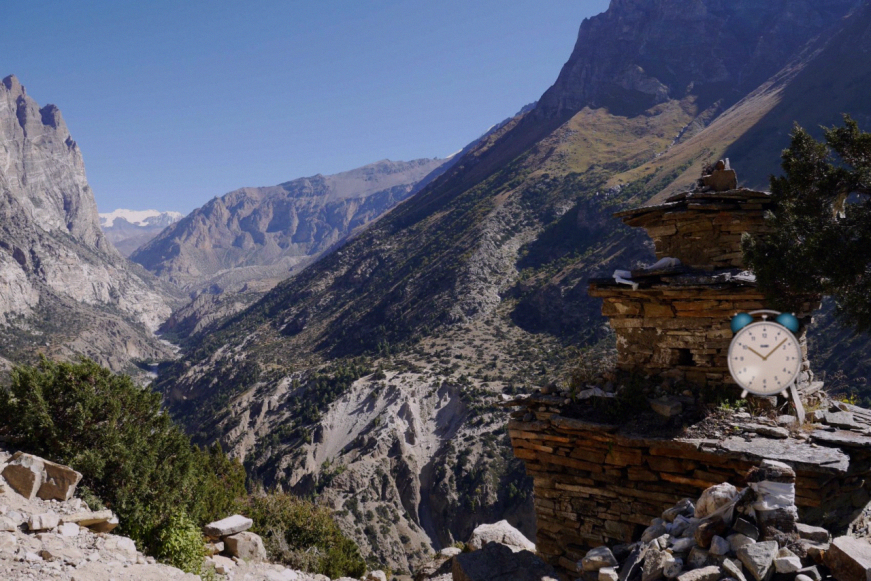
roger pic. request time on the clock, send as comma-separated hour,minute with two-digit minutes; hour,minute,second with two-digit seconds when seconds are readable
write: 10,08
